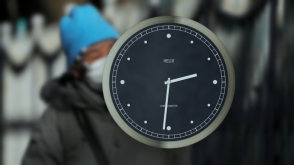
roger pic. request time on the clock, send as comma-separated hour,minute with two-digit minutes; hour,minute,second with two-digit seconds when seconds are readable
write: 2,31
